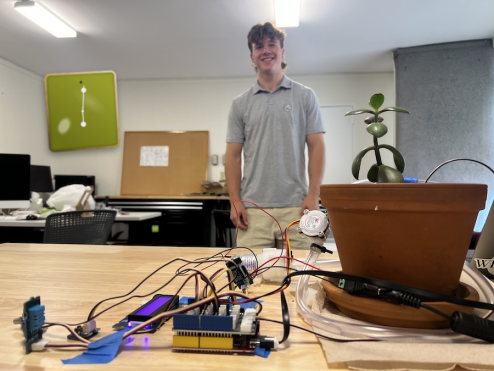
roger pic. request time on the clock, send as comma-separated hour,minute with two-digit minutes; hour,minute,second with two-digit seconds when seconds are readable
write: 6,01
